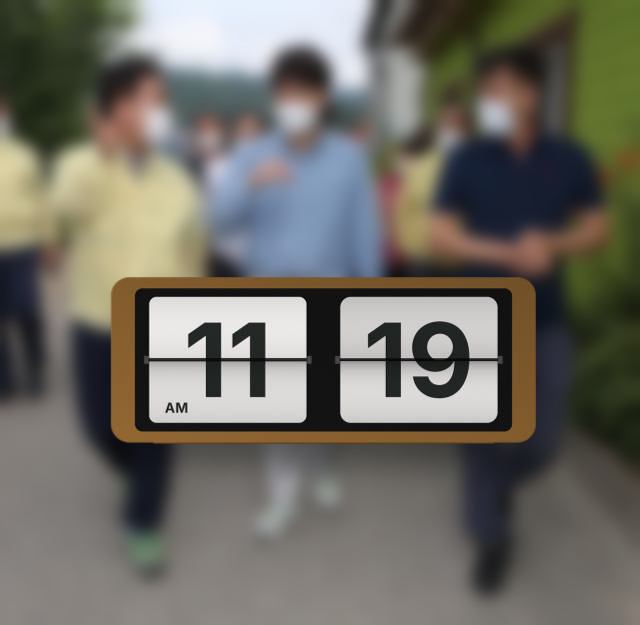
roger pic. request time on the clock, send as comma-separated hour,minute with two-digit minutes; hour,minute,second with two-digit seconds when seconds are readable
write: 11,19
